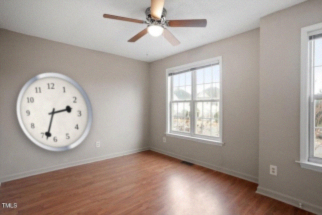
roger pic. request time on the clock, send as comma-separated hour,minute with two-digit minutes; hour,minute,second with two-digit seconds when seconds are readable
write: 2,33
